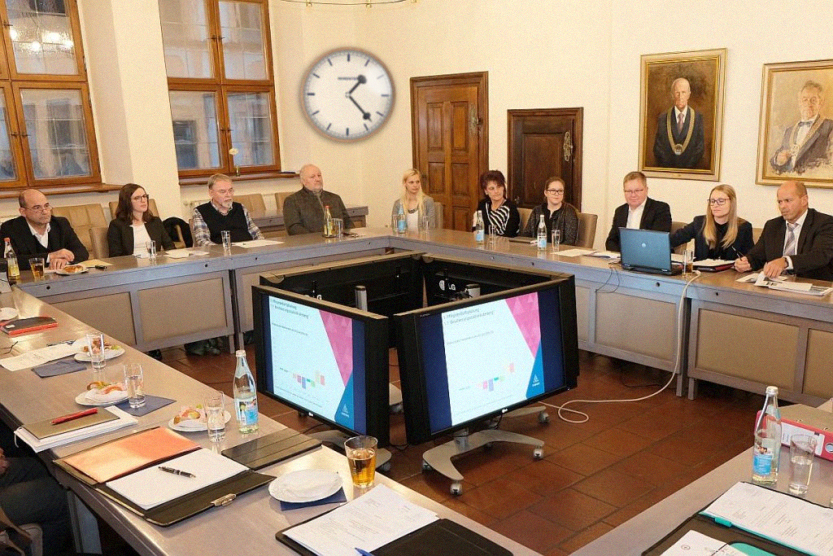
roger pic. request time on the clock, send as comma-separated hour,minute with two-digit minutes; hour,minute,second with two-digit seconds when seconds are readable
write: 1,23
